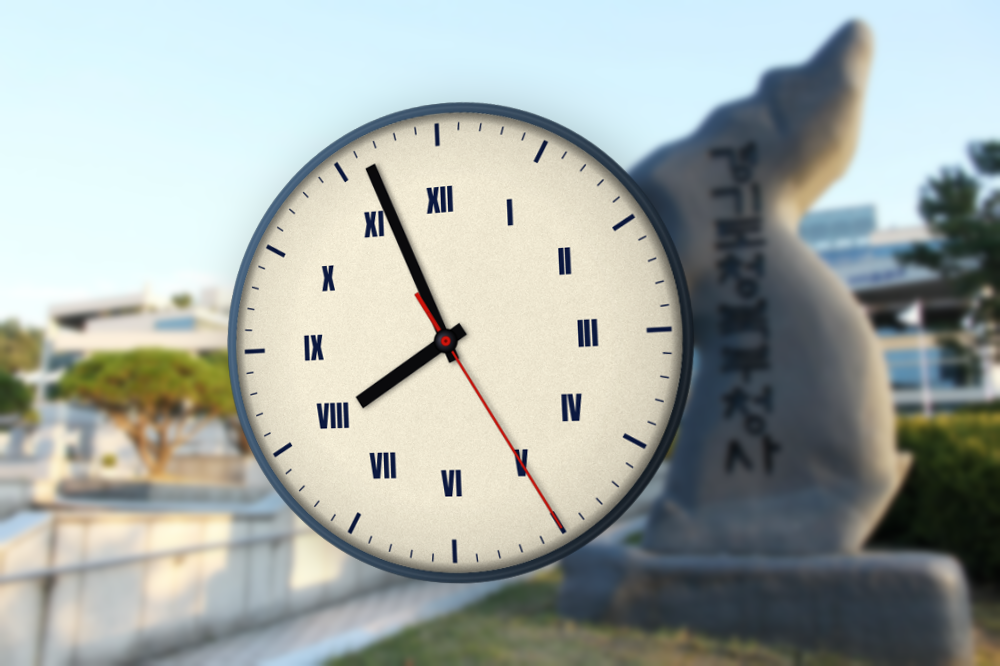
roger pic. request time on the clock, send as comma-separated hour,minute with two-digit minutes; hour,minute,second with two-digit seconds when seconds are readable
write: 7,56,25
